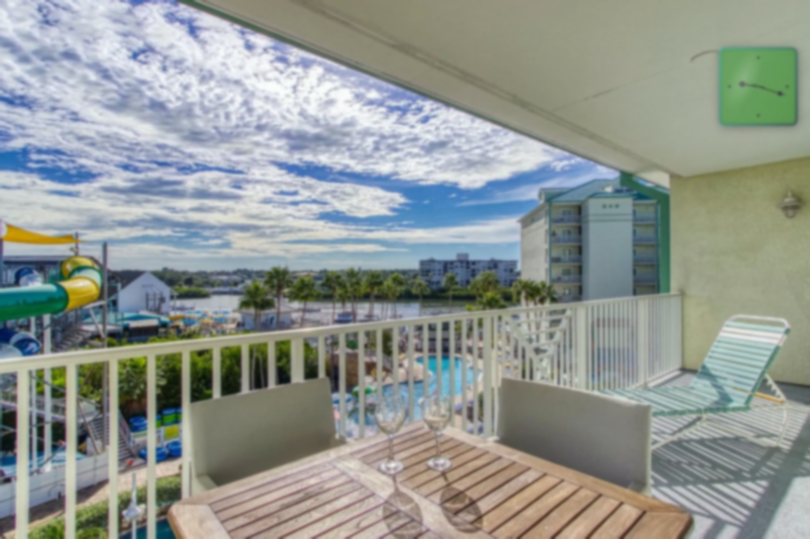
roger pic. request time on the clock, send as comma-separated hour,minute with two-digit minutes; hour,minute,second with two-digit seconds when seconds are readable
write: 9,18
